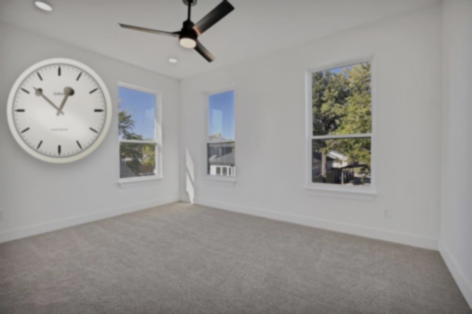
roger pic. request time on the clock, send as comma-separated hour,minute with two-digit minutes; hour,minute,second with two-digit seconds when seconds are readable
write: 12,52
